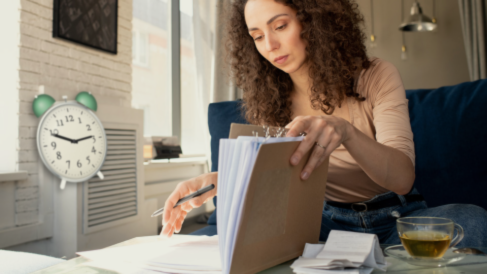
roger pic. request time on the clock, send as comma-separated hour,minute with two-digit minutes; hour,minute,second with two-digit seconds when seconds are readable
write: 2,49
